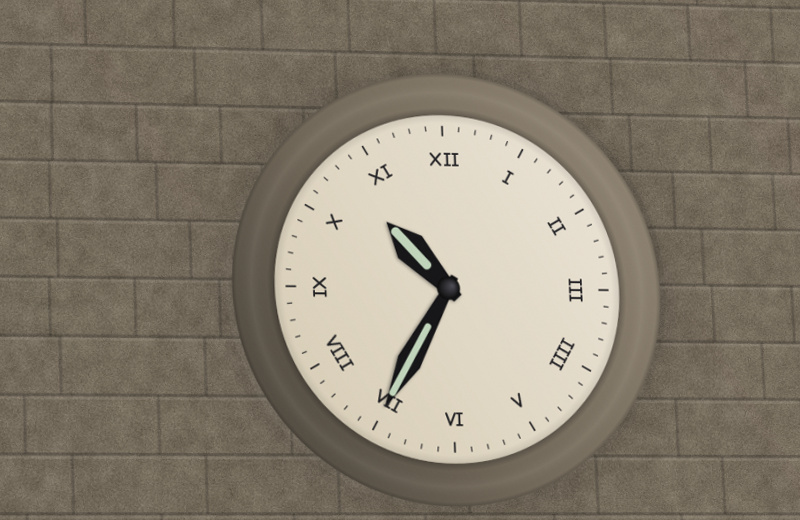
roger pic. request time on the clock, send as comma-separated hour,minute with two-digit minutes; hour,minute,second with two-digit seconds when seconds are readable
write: 10,35
